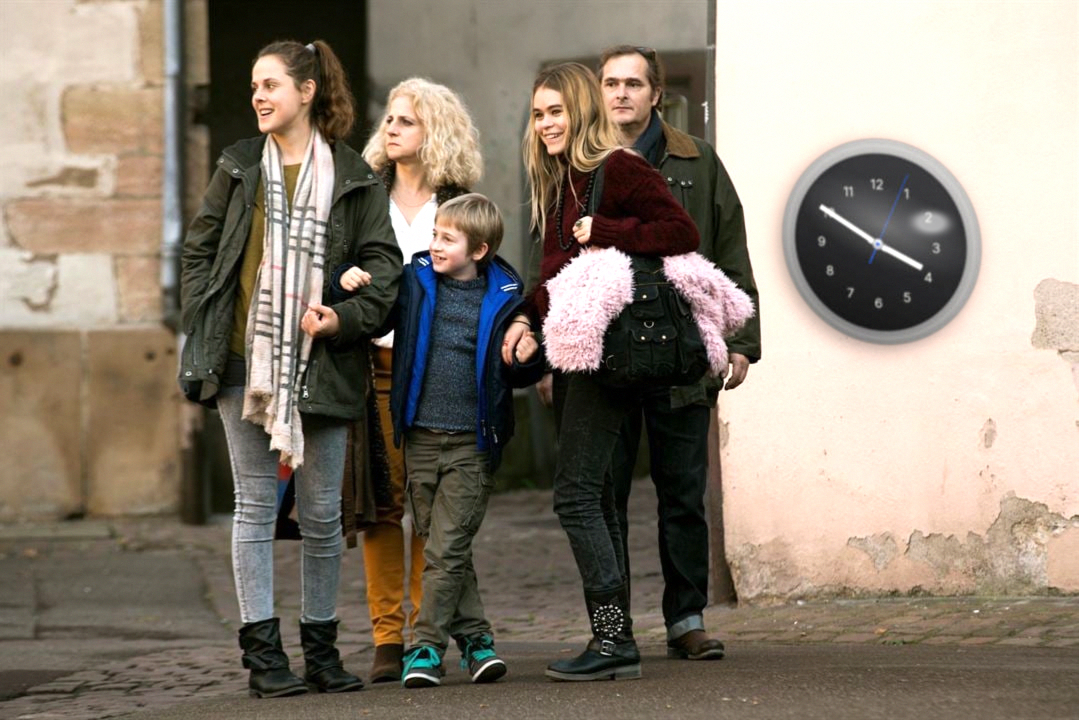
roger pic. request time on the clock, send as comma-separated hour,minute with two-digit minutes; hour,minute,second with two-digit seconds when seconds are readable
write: 3,50,04
